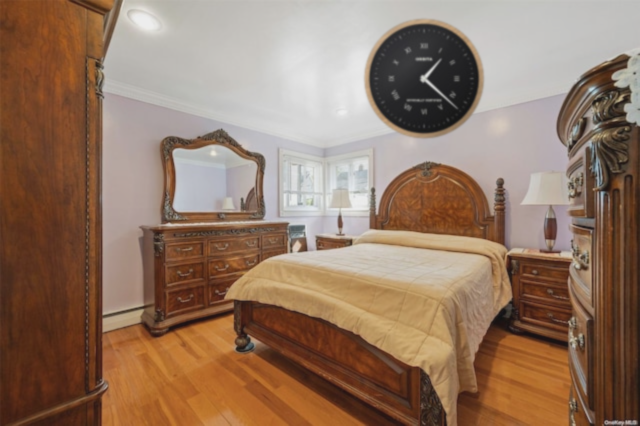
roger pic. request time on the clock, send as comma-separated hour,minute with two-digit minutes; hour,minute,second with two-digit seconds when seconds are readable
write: 1,22
